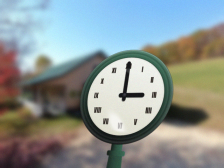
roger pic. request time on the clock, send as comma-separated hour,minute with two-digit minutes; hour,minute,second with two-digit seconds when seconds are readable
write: 3,00
